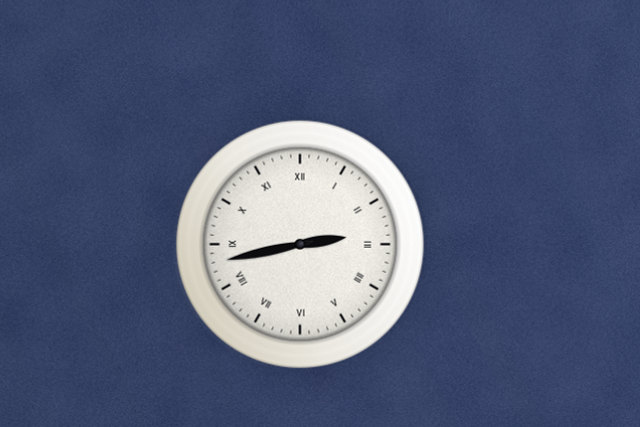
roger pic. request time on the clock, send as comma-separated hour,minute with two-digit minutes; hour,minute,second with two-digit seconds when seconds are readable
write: 2,43
